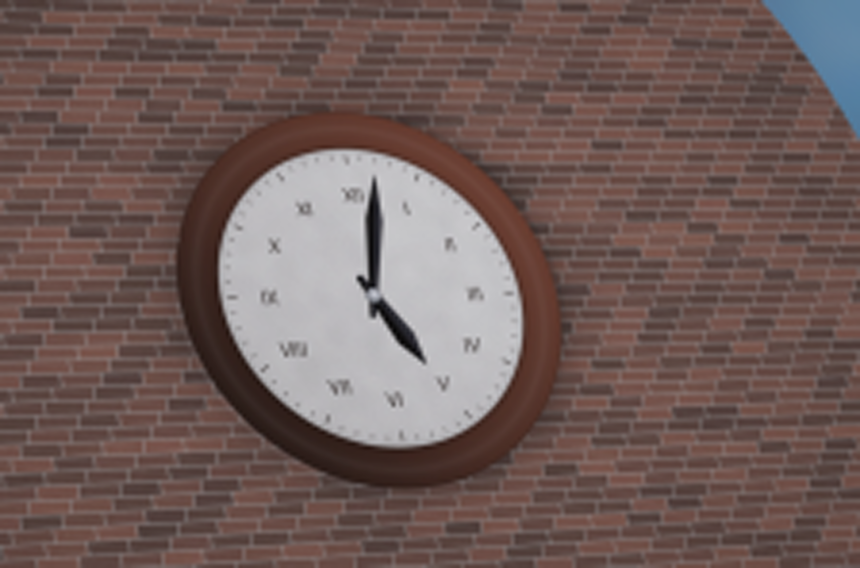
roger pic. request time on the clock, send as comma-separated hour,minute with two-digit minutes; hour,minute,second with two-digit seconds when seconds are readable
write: 5,02
